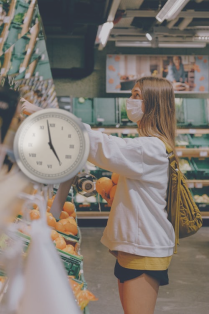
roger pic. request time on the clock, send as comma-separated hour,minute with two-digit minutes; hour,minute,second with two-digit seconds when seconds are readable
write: 4,58
